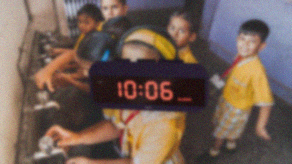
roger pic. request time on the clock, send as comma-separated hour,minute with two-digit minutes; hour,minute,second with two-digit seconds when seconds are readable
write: 10,06
